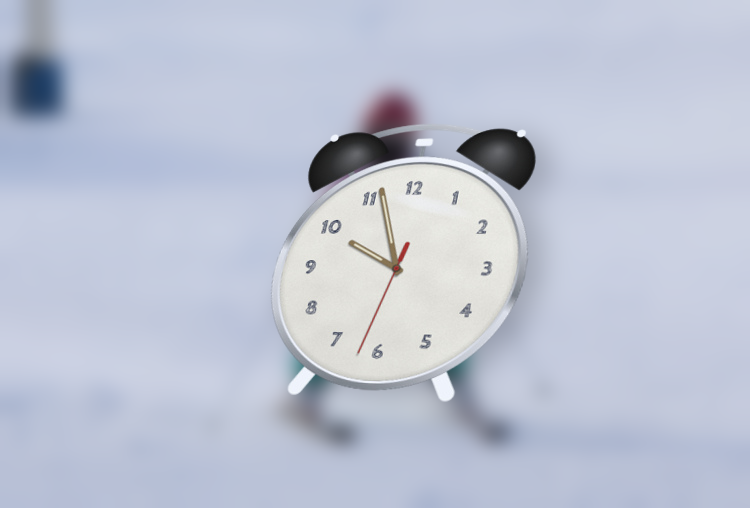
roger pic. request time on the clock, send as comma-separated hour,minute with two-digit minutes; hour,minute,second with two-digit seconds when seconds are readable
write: 9,56,32
